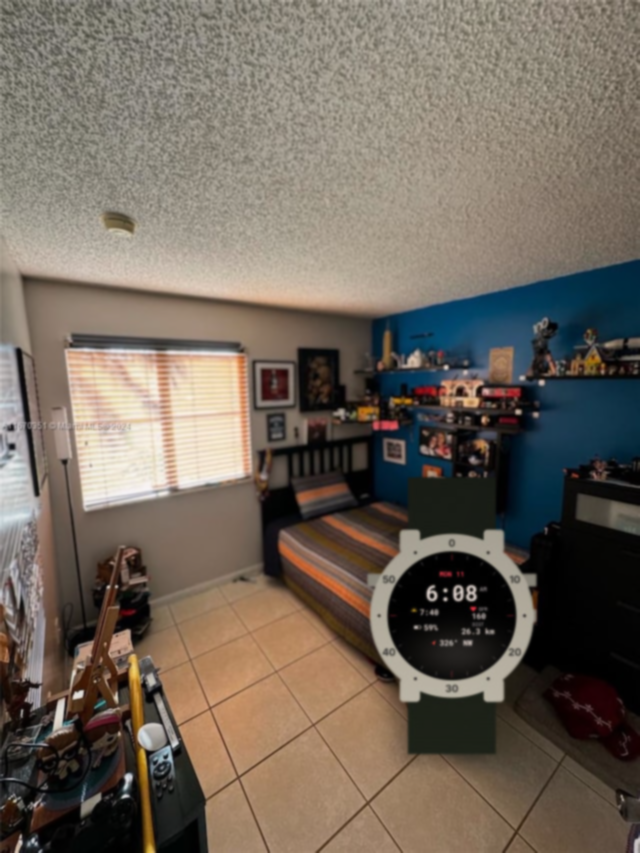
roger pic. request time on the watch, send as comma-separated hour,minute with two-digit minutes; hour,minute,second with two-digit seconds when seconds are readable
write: 6,08
